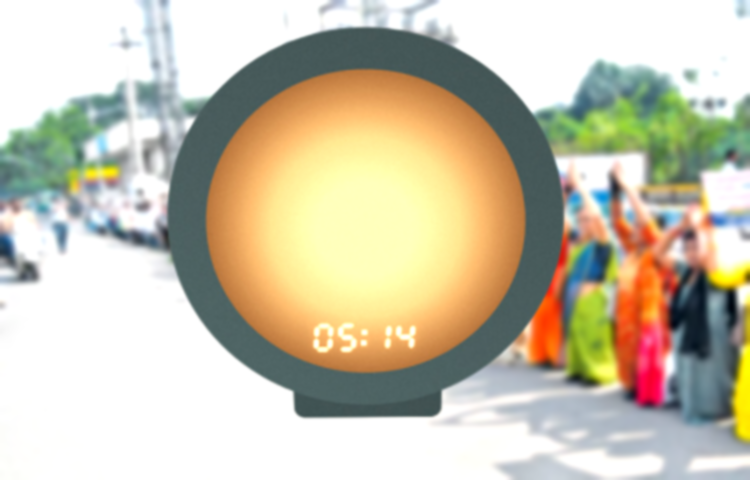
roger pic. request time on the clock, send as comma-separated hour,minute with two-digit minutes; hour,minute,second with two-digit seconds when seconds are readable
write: 5,14
